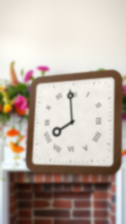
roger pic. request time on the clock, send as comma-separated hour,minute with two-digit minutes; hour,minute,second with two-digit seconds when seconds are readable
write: 7,59
